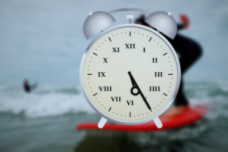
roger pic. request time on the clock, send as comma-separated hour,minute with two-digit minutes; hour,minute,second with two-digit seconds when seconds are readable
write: 5,25
